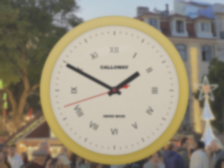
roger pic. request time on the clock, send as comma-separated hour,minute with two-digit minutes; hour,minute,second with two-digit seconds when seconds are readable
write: 1,49,42
